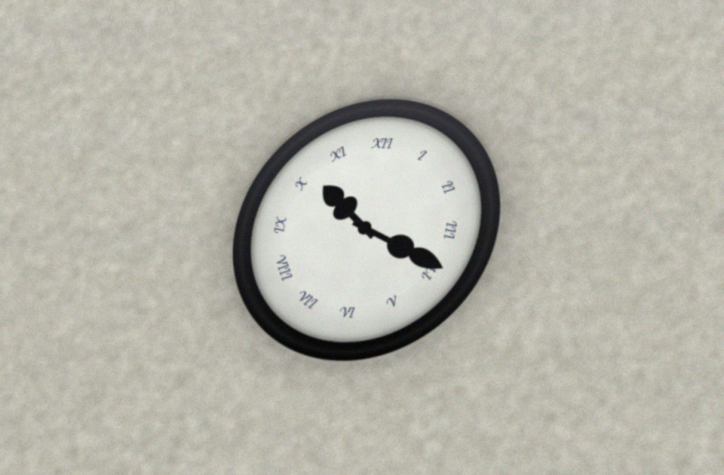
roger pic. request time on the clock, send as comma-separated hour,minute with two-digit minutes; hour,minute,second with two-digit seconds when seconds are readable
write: 10,19
